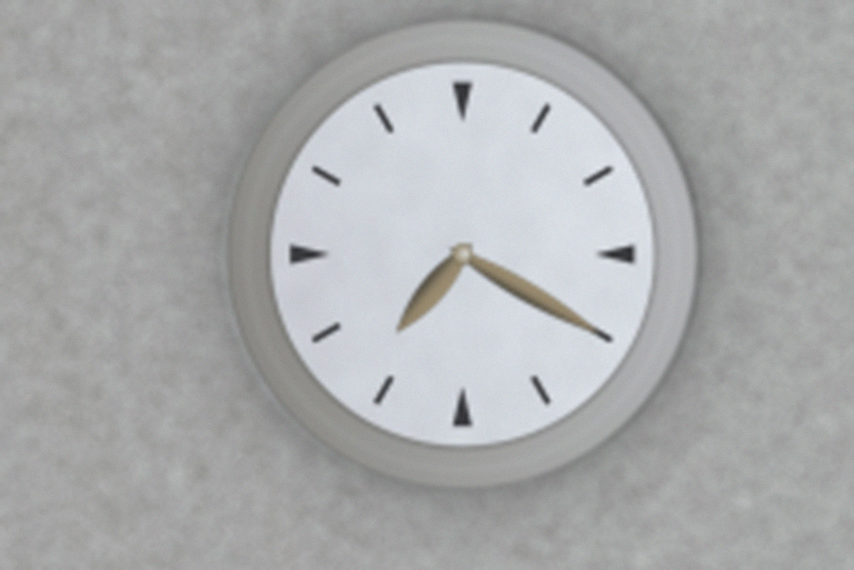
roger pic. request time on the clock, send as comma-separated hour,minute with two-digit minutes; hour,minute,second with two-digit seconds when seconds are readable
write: 7,20
